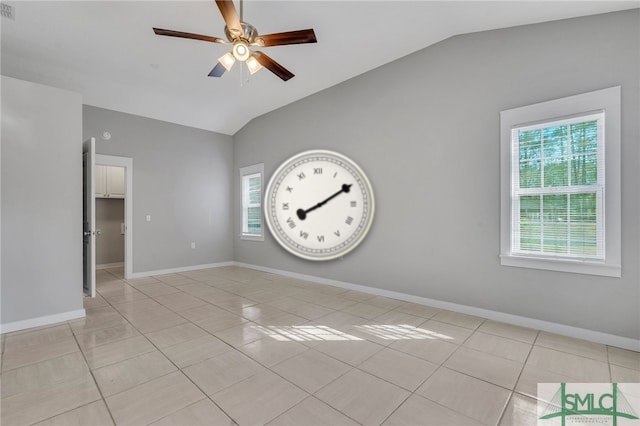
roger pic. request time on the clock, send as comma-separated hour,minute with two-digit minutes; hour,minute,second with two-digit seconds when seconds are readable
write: 8,10
